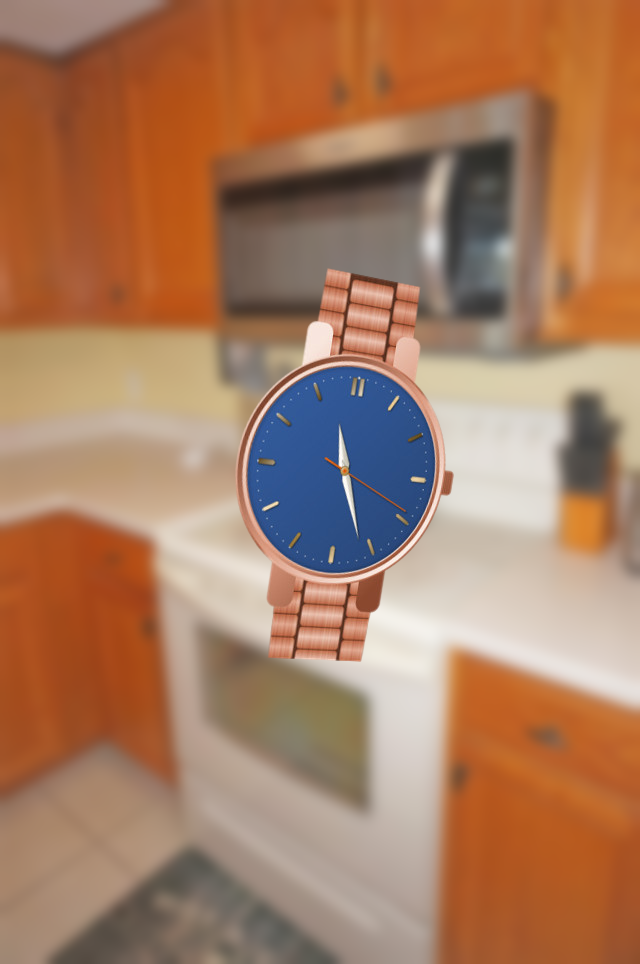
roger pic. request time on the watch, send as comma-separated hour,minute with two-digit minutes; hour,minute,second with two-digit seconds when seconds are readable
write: 11,26,19
